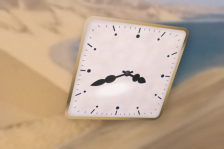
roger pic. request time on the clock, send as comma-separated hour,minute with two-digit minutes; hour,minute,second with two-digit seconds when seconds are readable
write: 3,41
